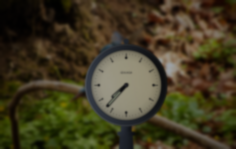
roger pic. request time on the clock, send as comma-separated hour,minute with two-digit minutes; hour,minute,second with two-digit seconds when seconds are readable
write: 7,37
